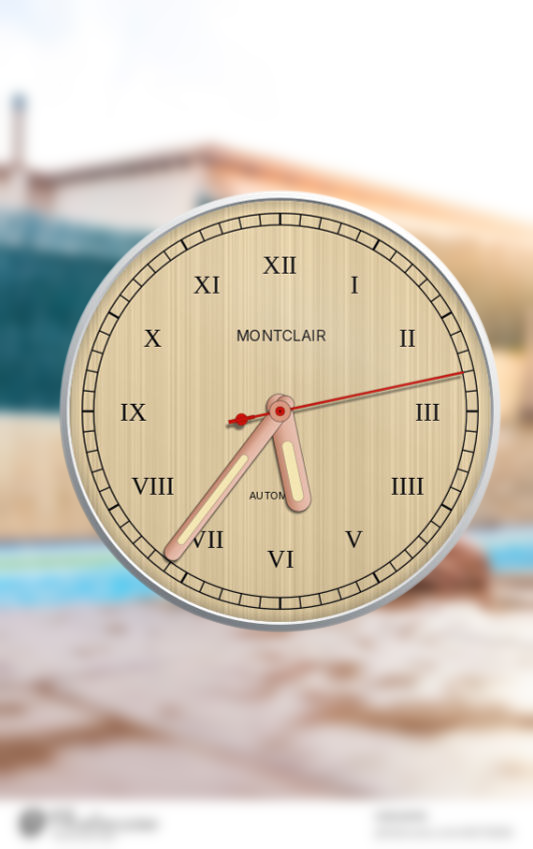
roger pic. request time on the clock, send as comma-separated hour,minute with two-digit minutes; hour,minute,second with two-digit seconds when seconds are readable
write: 5,36,13
